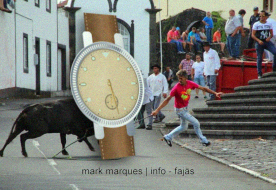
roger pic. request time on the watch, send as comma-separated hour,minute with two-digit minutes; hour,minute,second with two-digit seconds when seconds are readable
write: 5,28
